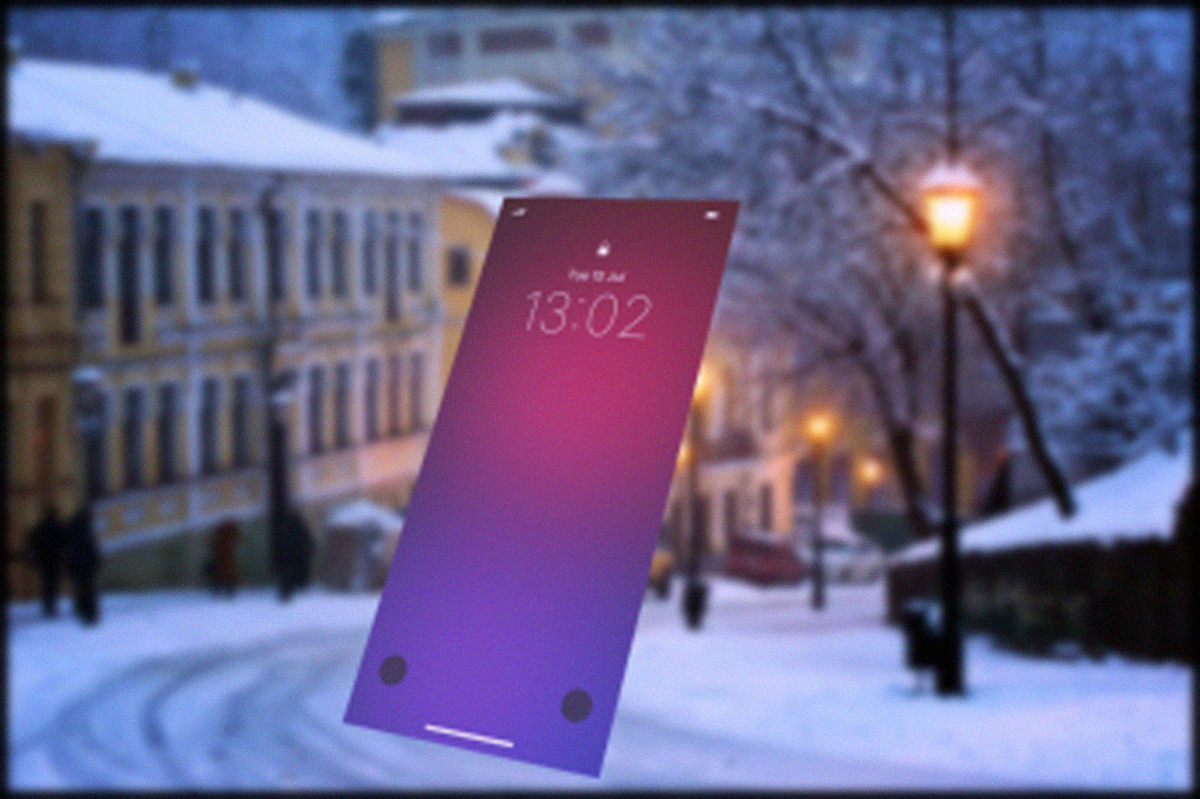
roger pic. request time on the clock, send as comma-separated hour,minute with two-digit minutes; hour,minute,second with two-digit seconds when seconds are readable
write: 13,02
